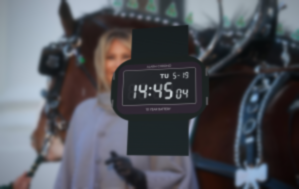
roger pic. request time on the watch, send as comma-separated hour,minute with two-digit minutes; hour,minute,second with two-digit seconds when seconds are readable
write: 14,45,04
